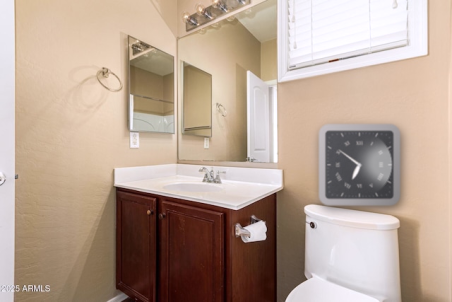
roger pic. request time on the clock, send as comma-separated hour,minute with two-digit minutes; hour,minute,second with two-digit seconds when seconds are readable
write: 6,51
